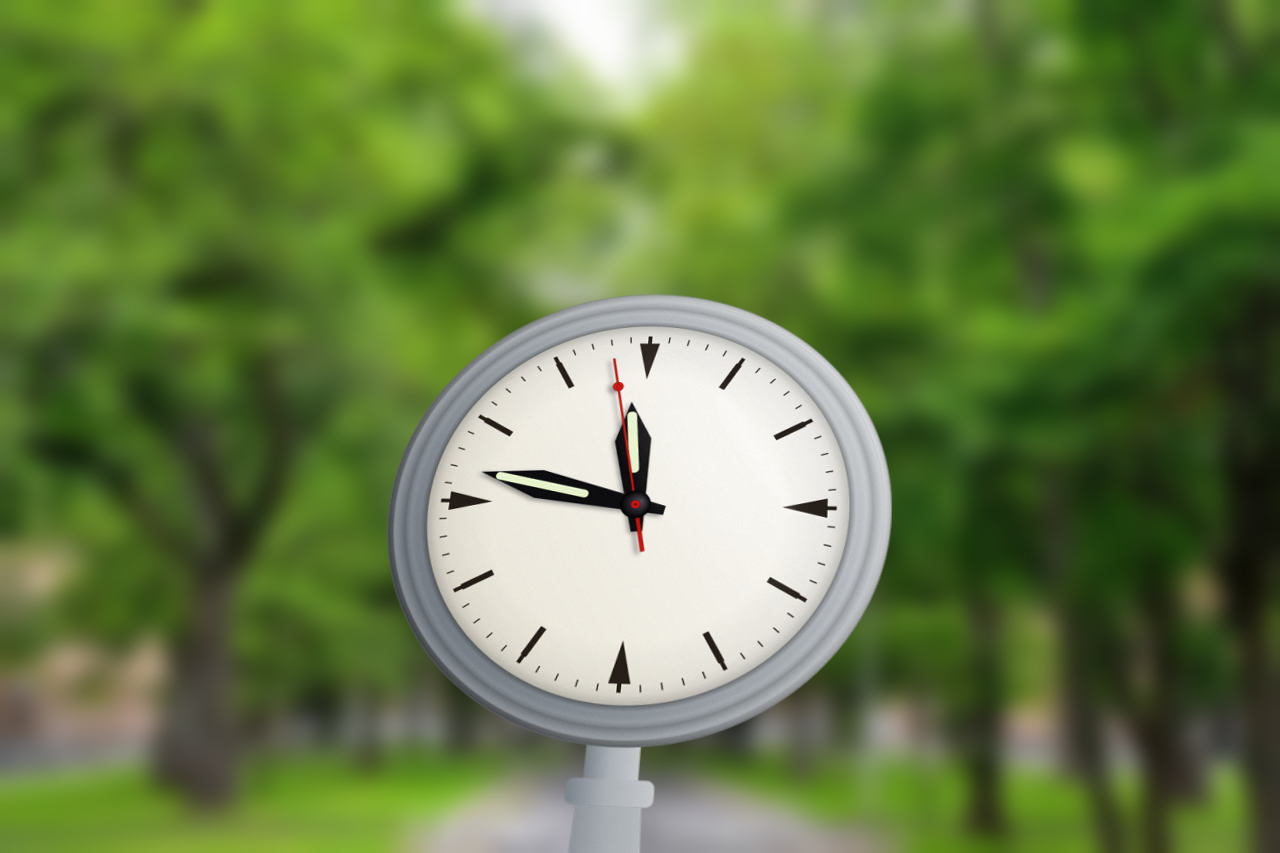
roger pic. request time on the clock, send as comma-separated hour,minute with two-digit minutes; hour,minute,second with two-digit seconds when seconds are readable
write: 11,46,58
